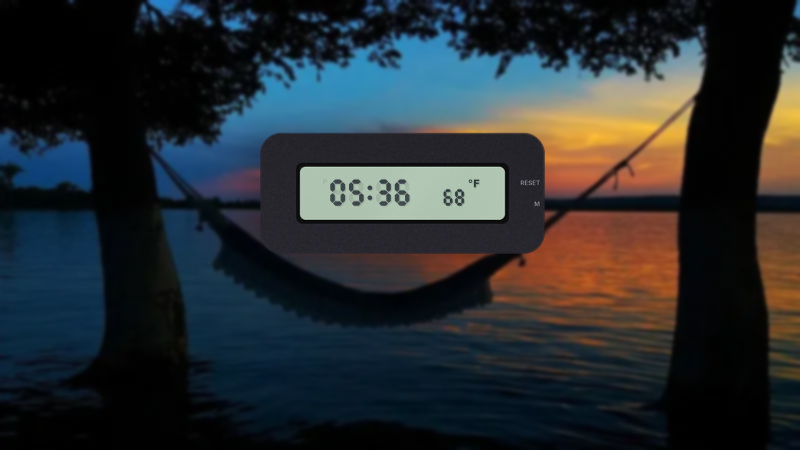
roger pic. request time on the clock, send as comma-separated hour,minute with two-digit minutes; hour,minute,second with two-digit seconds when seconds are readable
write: 5,36
